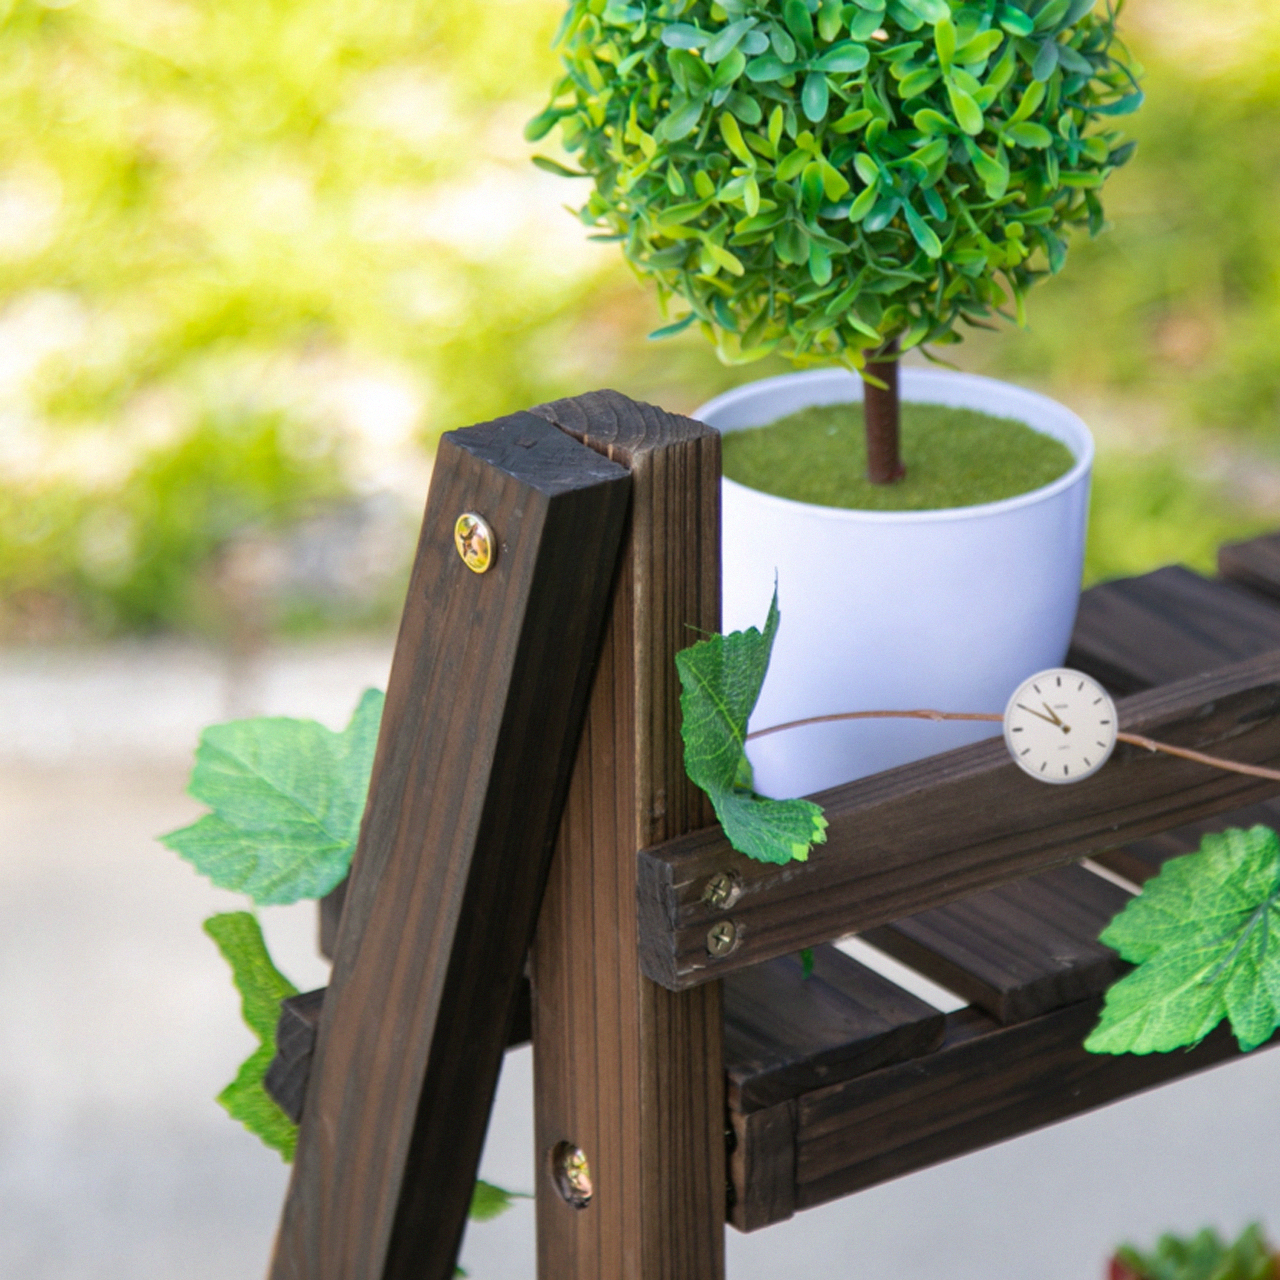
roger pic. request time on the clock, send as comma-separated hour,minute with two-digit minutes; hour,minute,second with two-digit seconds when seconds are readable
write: 10,50
